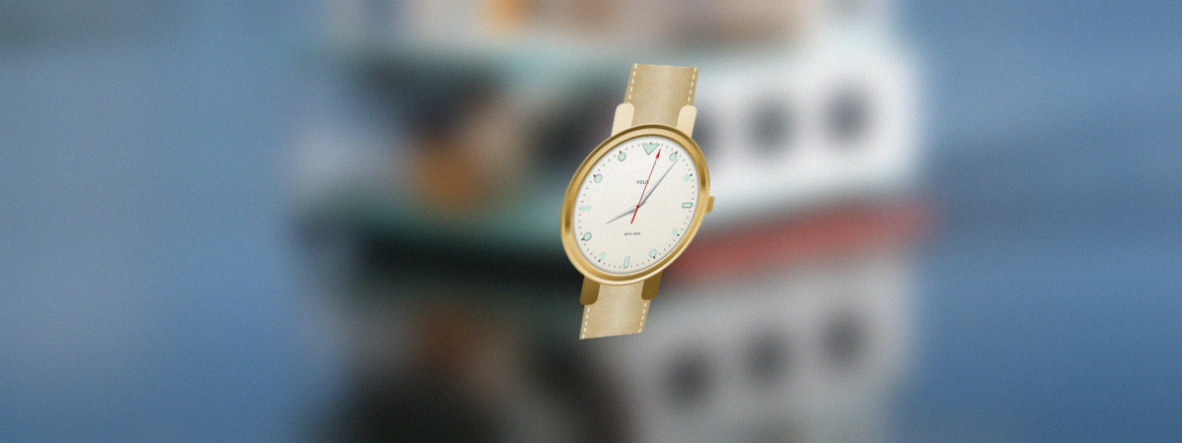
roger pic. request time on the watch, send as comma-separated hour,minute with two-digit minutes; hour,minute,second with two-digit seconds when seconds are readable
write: 8,06,02
